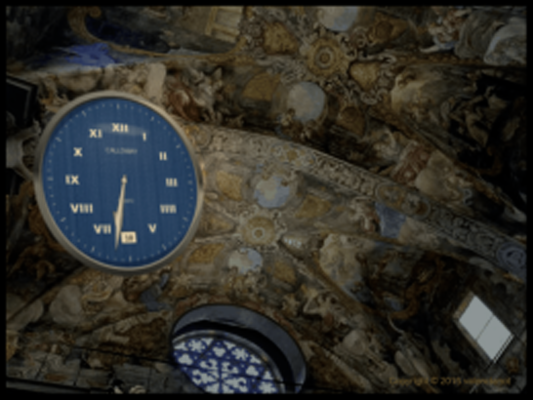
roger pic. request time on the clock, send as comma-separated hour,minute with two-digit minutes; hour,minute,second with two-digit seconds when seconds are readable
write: 6,32
